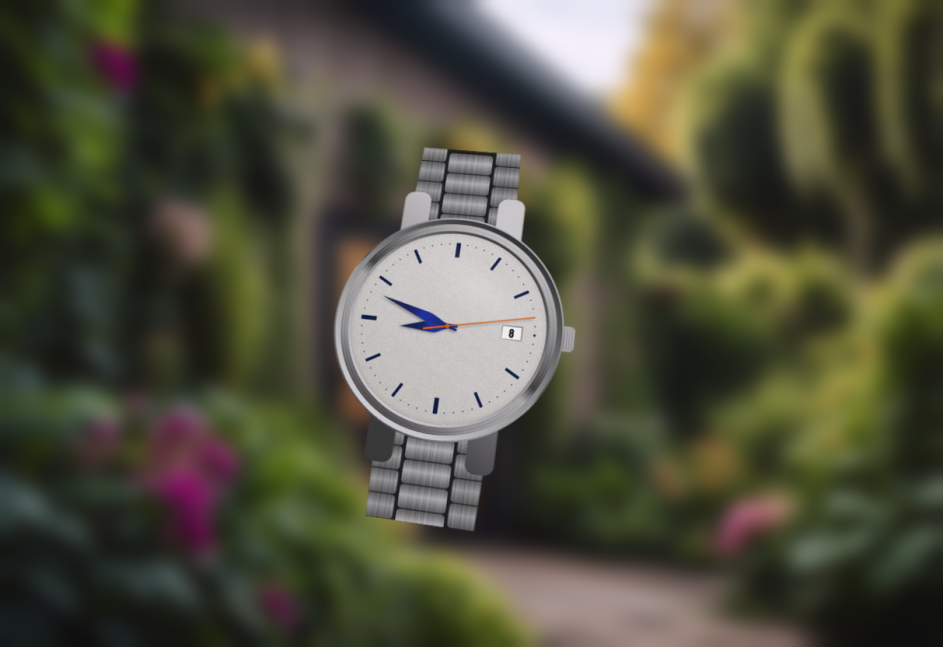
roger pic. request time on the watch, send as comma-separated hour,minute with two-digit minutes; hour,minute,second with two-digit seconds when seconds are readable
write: 8,48,13
